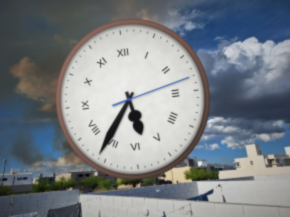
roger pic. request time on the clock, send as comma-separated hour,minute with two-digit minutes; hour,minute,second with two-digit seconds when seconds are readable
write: 5,36,13
